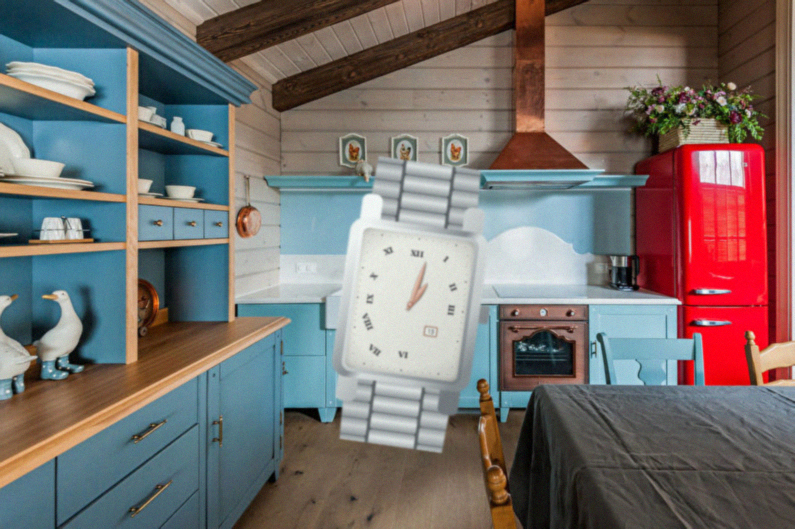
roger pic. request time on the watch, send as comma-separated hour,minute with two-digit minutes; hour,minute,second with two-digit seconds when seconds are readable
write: 1,02
